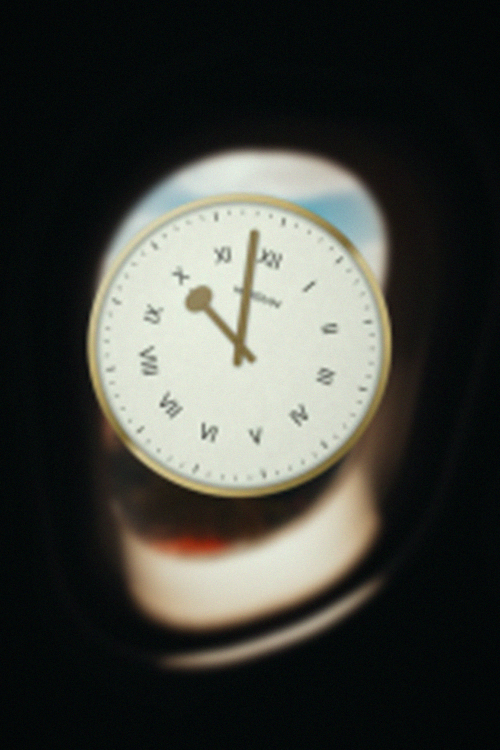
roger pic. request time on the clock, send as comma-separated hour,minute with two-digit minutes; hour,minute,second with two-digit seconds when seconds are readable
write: 9,58
